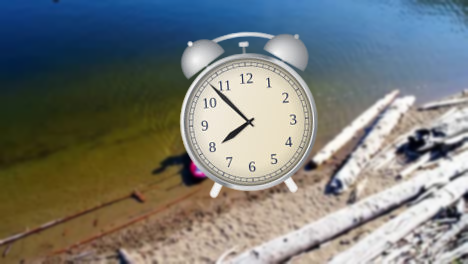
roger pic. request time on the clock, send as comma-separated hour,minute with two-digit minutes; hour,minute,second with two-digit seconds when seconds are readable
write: 7,53
